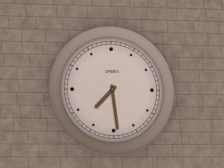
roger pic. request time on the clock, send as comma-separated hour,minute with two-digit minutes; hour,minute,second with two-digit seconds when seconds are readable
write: 7,29
